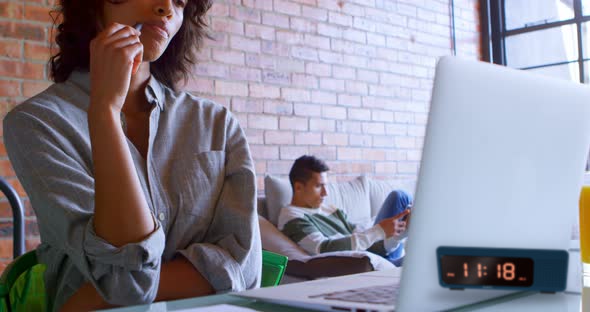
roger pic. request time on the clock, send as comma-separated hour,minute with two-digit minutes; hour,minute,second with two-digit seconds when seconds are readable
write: 11,18
